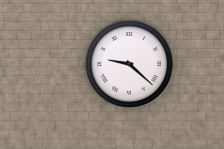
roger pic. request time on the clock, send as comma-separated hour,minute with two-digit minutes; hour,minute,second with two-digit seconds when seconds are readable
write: 9,22
